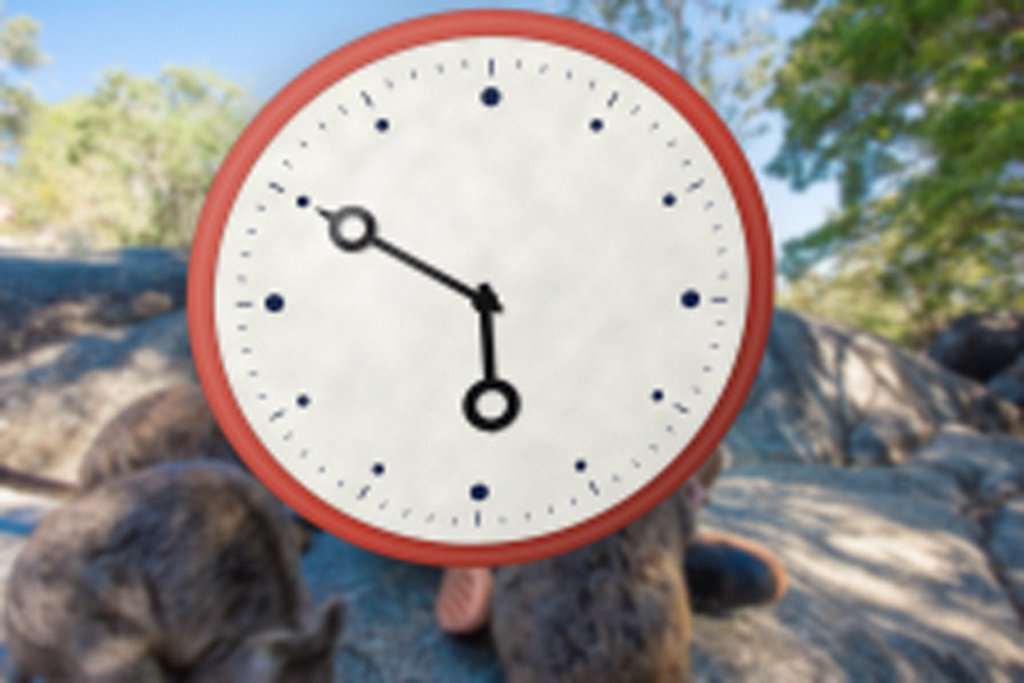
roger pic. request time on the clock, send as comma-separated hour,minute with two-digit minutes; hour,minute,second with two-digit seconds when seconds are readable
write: 5,50
